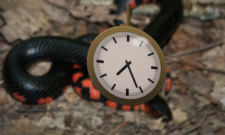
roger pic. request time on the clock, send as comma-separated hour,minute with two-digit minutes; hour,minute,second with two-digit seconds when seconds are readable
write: 7,26
